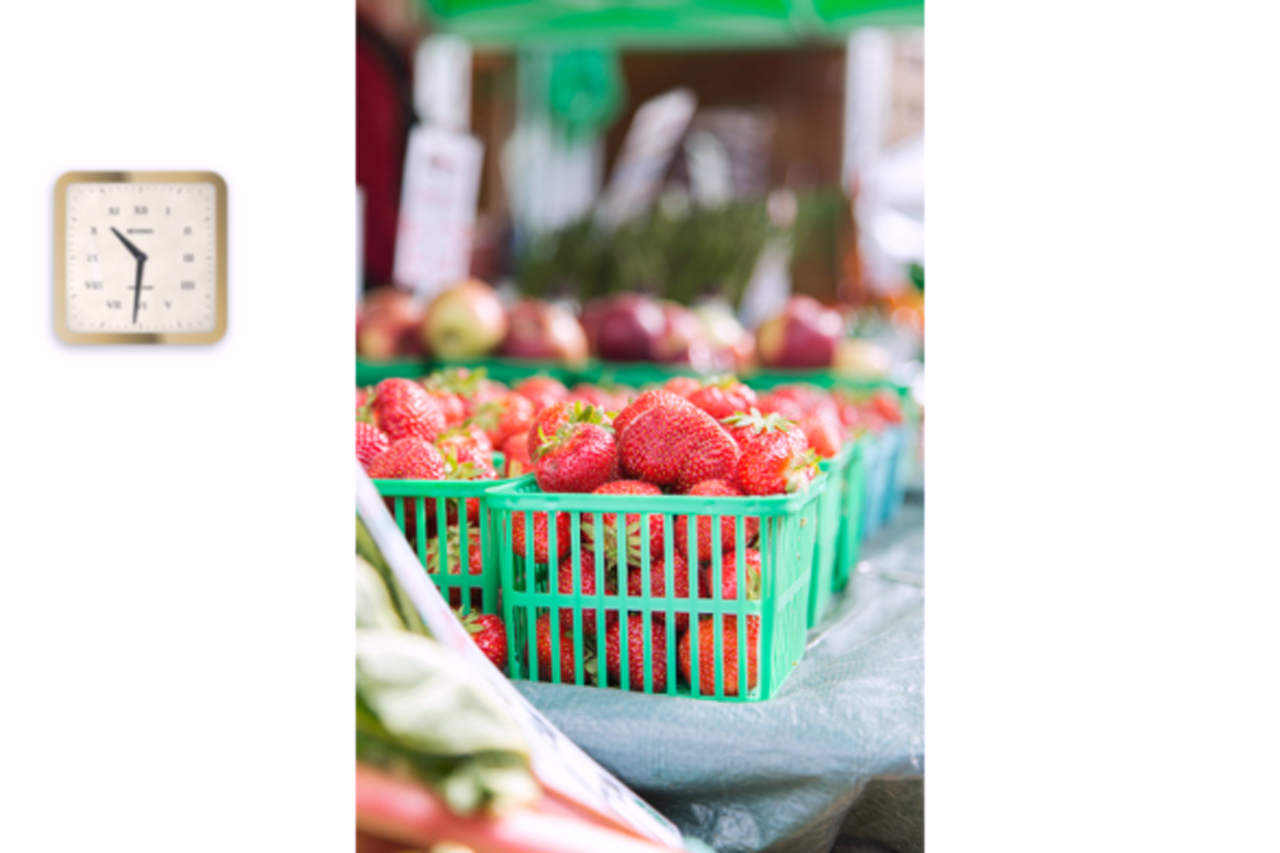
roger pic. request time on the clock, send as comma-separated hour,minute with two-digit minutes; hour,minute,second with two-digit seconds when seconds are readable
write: 10,31
